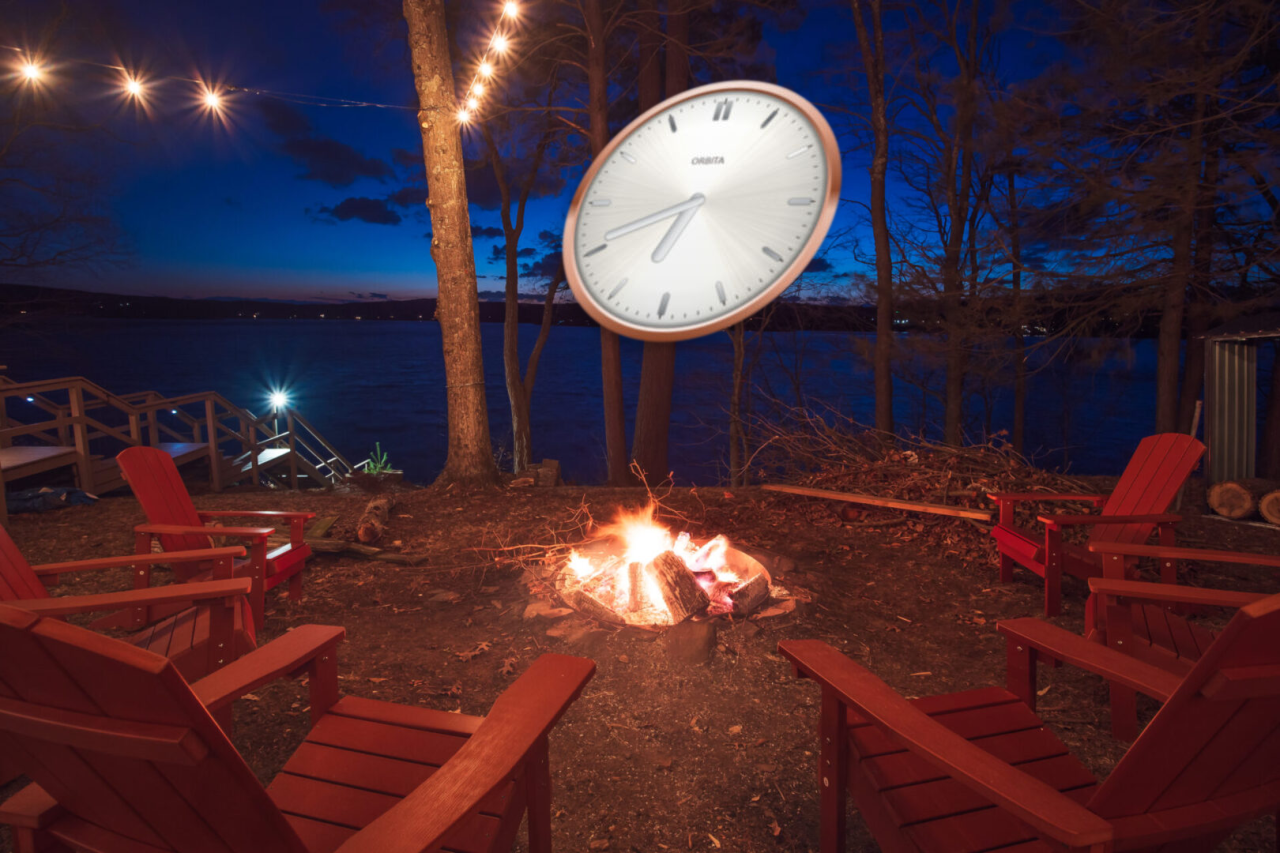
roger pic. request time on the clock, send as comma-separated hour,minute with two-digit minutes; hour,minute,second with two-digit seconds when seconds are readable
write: 6,41
